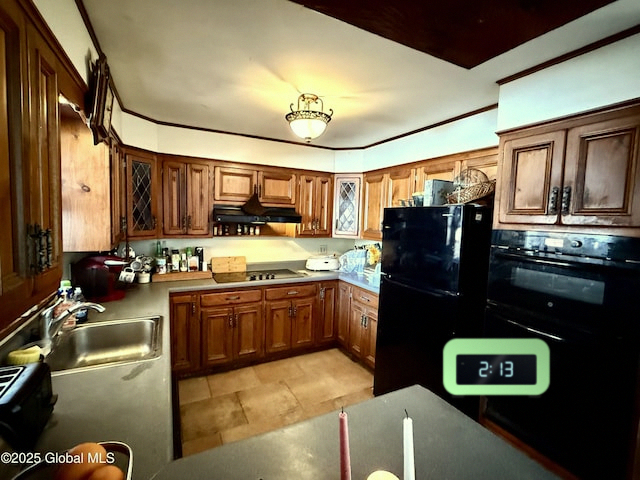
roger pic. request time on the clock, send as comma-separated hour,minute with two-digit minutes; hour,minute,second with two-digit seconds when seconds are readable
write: 2,13
